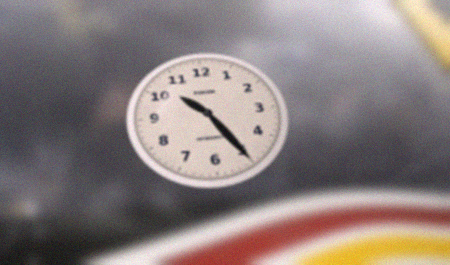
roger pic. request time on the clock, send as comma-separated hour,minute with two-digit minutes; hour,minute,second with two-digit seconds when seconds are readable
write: 10,25
